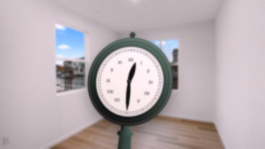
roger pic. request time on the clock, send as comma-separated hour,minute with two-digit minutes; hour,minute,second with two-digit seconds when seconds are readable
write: 12,30
